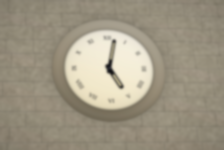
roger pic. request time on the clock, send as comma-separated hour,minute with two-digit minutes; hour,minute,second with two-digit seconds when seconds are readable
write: 5,02
